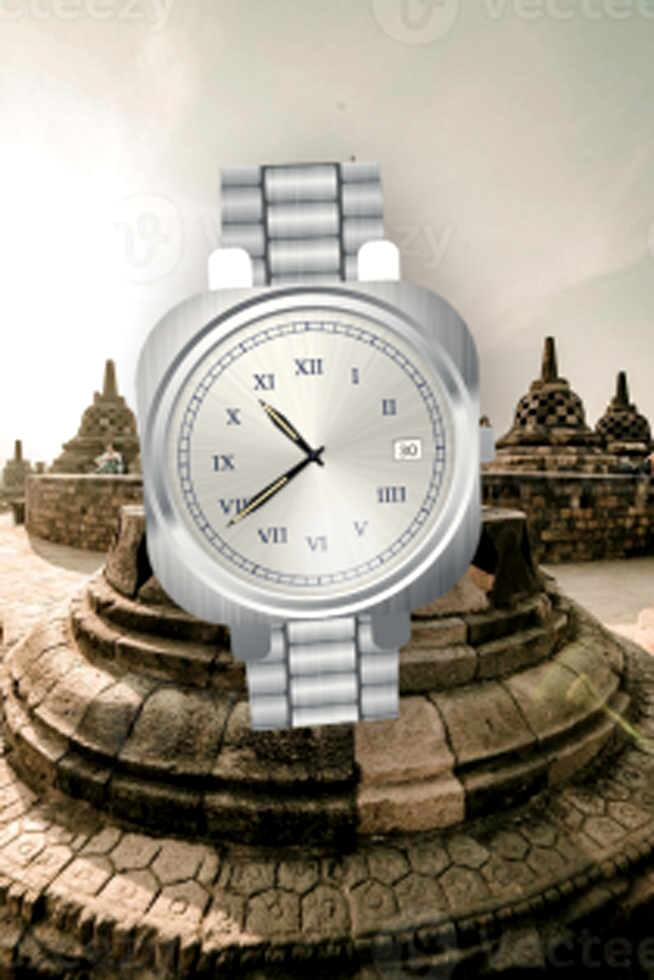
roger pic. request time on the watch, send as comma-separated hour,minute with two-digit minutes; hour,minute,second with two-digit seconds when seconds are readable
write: 10,39
